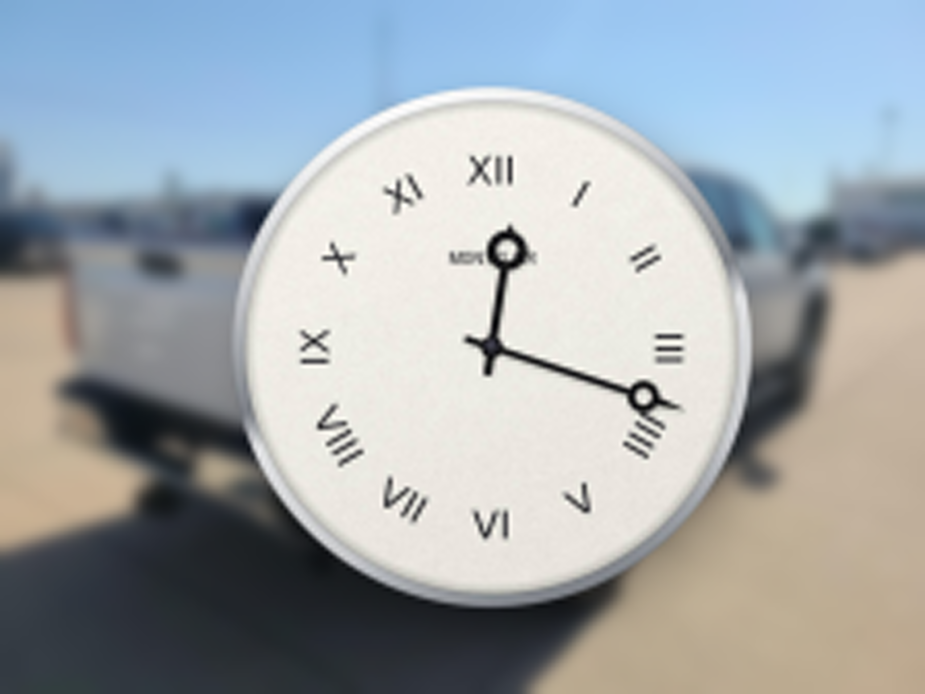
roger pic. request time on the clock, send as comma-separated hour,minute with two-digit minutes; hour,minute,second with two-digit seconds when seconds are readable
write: 12,18
